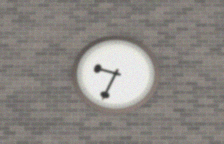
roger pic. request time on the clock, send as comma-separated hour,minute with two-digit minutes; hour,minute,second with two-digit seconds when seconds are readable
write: 9,34
